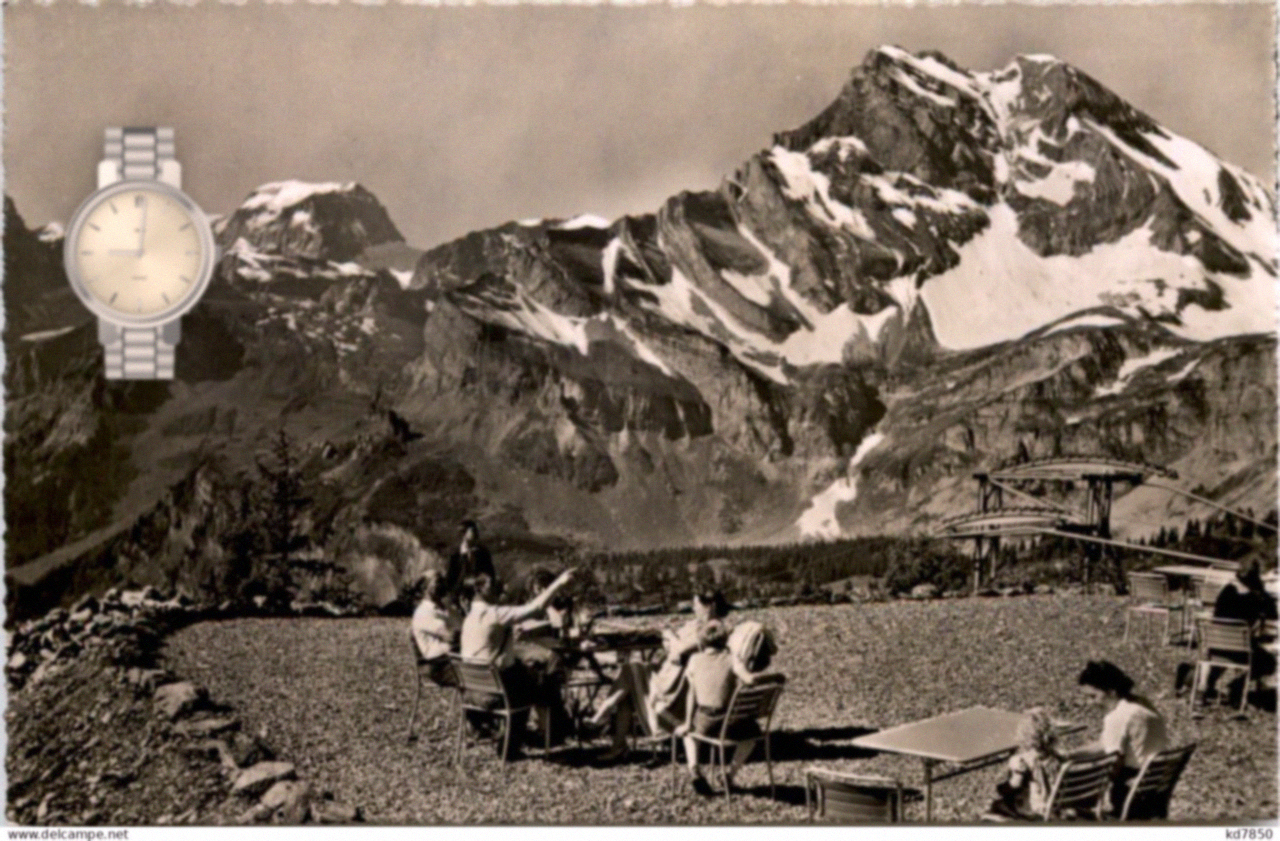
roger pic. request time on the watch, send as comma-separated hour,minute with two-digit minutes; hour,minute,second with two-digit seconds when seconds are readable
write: 9,01
